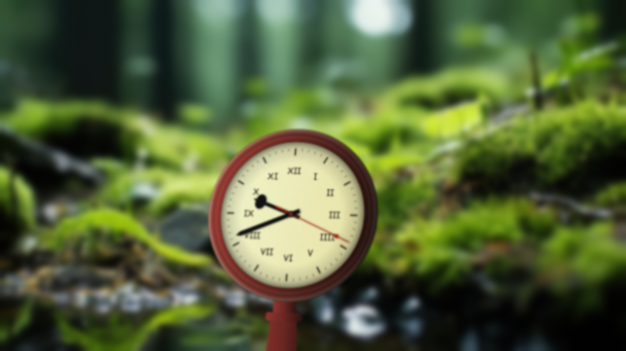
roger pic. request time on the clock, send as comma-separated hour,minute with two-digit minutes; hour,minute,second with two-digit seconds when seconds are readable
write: 9,41,19
